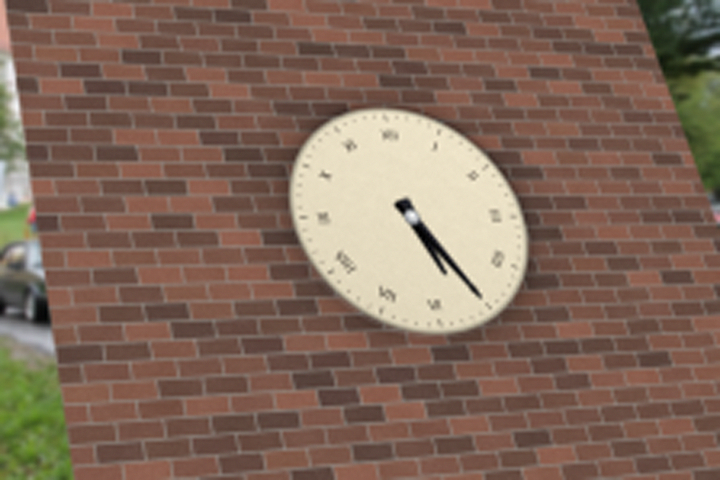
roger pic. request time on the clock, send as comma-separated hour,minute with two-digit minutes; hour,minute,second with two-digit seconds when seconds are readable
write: 5,25
